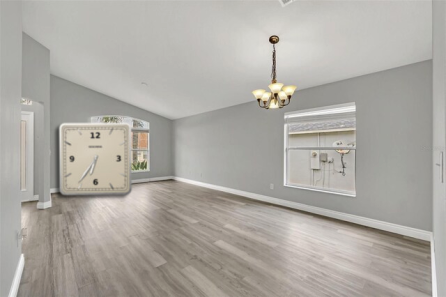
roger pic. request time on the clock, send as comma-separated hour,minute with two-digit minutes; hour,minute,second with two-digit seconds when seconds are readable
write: 6,36
